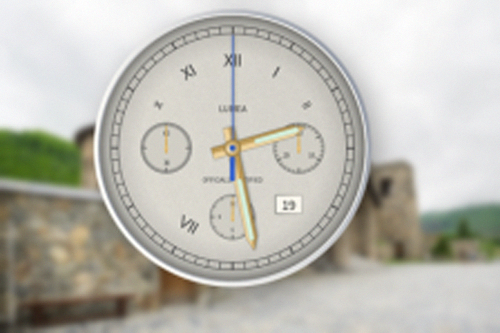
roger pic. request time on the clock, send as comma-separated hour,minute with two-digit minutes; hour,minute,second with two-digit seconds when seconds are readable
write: 2,28
